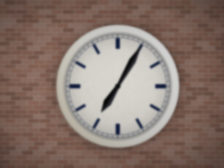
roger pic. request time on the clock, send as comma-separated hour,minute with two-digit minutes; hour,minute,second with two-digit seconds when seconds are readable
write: 7,05
